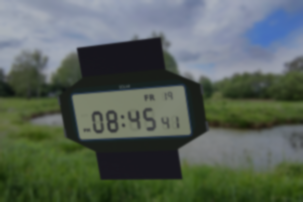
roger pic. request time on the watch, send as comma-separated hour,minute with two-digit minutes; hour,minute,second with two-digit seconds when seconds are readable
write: 8,45,41
